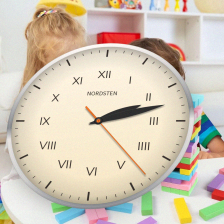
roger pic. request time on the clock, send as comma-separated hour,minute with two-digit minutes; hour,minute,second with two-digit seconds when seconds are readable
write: 2,12,23
